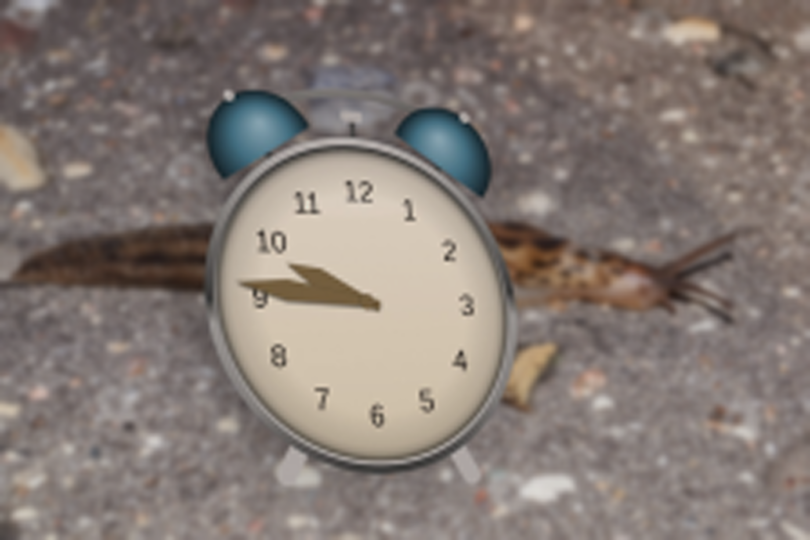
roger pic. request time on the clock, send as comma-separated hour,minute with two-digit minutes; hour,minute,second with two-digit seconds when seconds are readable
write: 9,46
